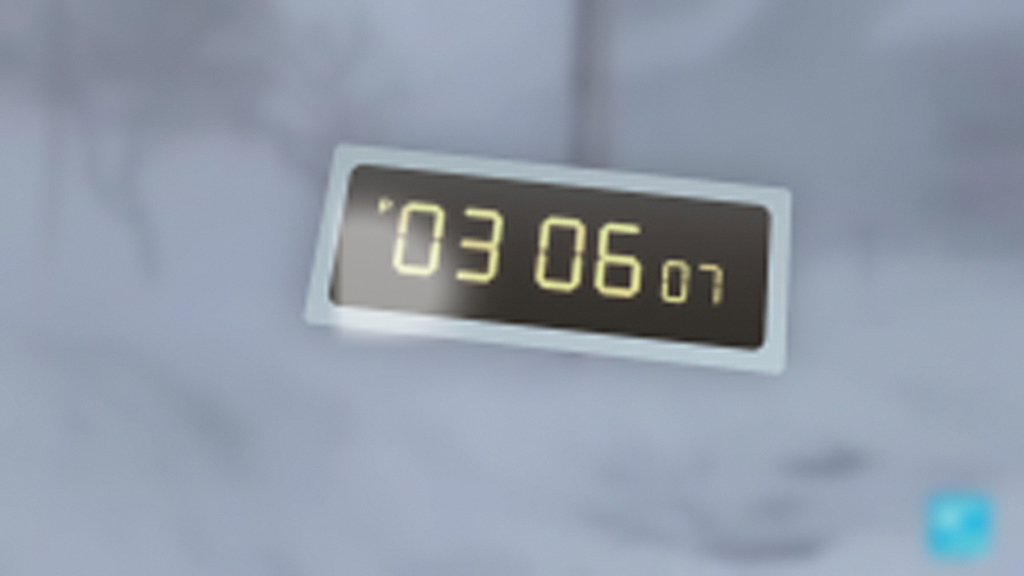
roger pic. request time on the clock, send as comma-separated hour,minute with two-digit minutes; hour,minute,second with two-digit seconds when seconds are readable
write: 3,06,07
